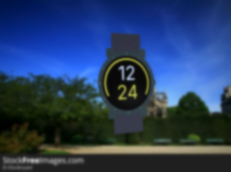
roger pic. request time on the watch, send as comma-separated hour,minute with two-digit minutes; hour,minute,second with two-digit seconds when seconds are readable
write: 12,24
